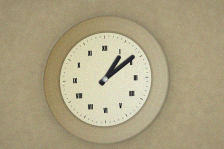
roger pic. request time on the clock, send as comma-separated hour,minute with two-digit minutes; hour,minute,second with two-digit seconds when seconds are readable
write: 1,09
